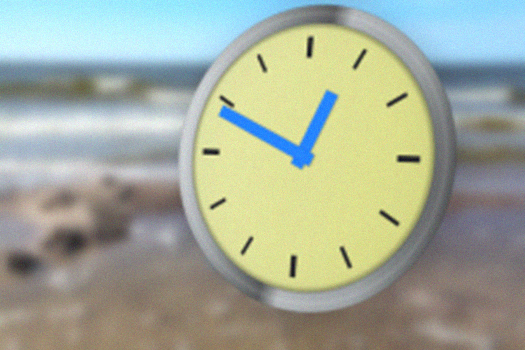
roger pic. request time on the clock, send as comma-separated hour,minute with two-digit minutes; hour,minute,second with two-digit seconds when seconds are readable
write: 12,49
